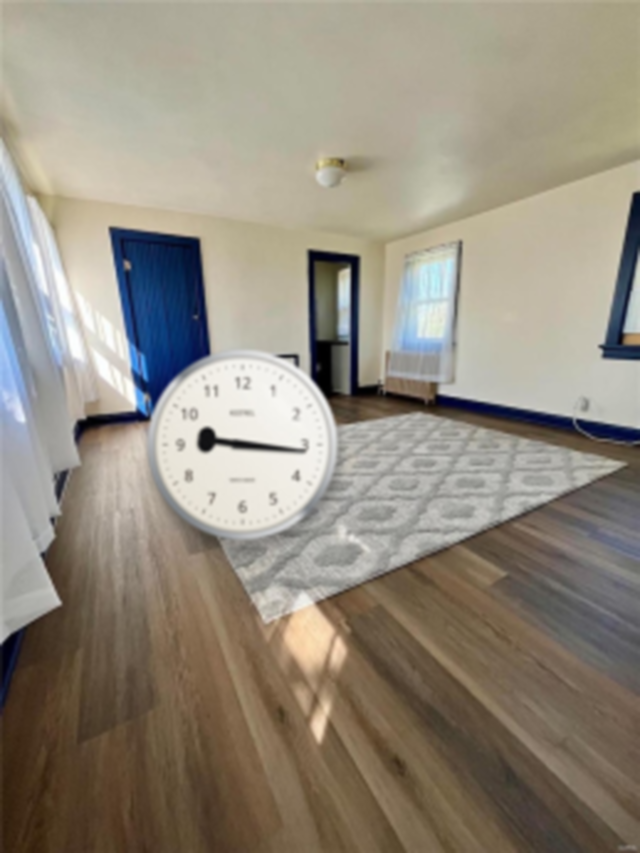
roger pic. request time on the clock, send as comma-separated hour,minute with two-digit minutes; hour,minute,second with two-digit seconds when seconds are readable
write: 9,16
